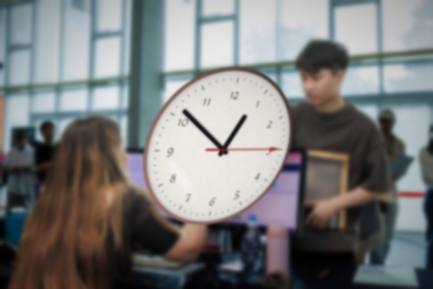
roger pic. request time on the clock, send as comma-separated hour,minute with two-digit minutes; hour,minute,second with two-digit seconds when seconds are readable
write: 12,51,15
